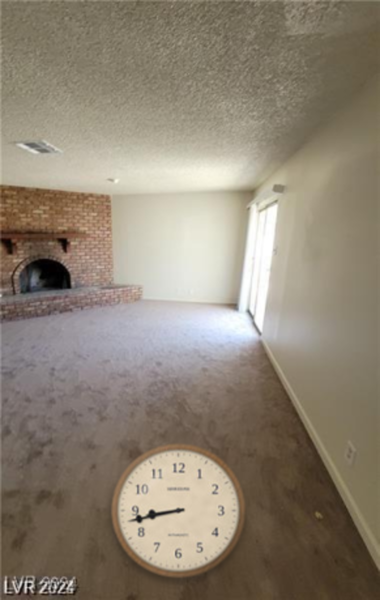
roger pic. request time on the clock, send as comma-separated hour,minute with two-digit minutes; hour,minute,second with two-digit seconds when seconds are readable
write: 8,43
